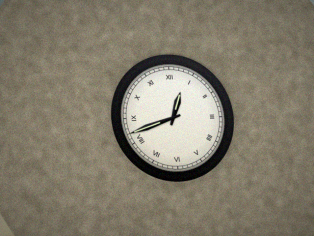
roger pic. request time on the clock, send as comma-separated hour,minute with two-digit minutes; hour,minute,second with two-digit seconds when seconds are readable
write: 12,42
